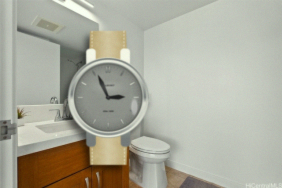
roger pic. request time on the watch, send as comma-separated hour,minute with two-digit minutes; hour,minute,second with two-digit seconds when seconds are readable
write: 2,56
